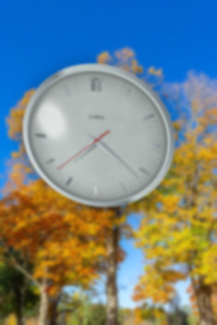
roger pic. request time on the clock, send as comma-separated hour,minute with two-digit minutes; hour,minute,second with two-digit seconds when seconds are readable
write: 7,21,38
